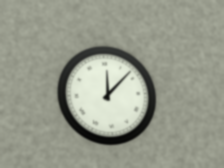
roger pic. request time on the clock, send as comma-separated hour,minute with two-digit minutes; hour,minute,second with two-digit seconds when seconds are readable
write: 12,08
